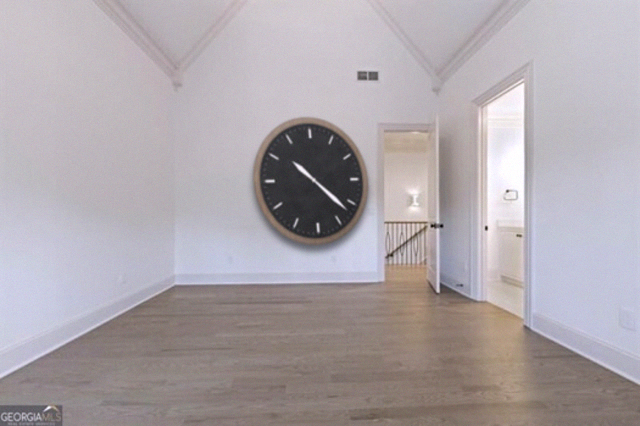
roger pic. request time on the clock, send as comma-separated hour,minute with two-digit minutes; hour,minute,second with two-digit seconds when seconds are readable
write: 10,22
